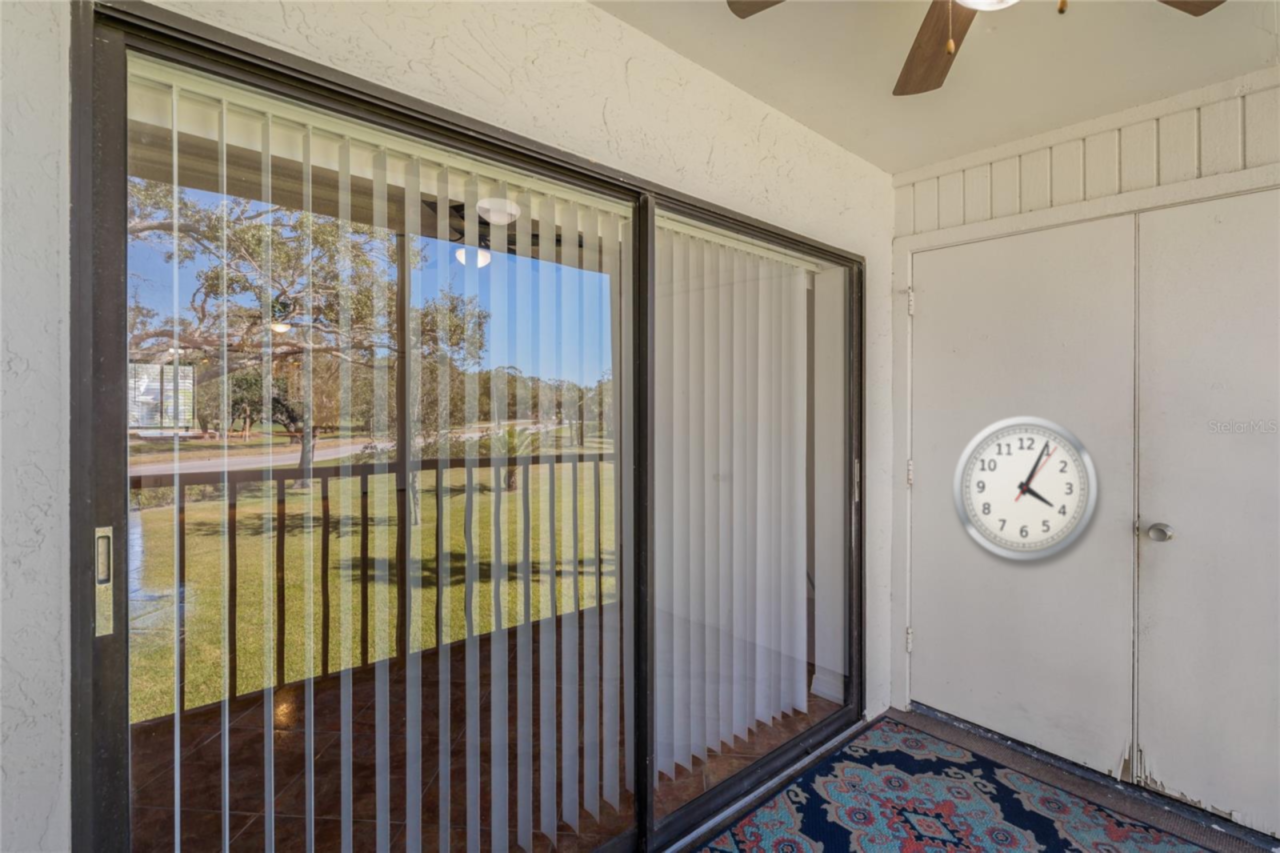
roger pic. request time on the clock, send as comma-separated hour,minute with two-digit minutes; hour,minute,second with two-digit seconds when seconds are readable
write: 4,04,06
